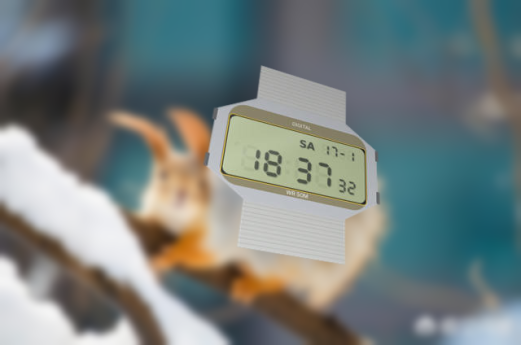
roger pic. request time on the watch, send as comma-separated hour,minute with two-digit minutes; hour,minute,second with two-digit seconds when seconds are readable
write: 18,37,32
